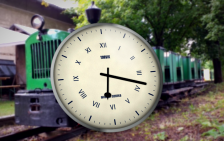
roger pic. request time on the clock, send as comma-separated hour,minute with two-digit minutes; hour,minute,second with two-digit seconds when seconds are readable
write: 6,18
